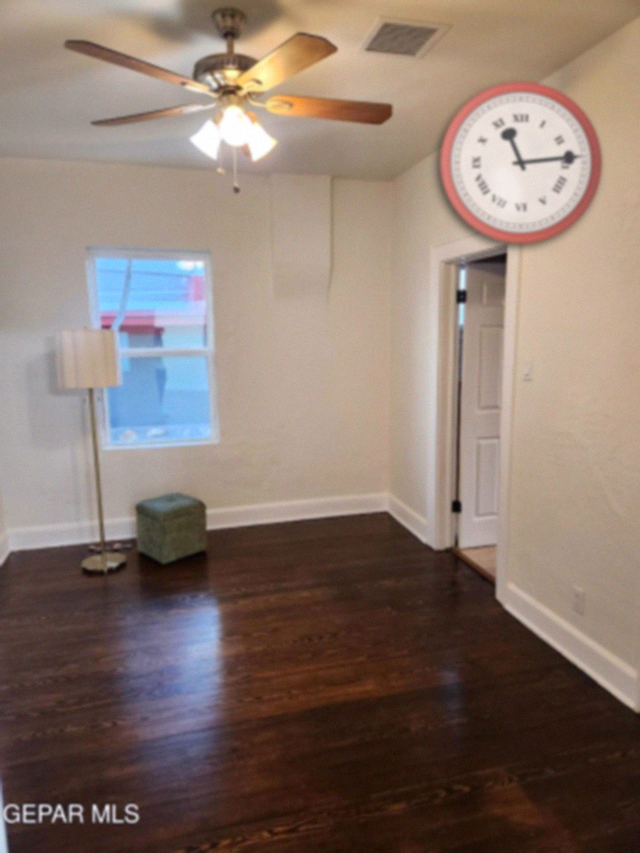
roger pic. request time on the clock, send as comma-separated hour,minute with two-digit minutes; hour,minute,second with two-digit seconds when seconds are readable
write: 11,14
